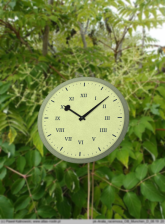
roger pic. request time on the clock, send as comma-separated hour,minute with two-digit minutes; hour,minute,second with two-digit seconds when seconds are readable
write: 10,08
